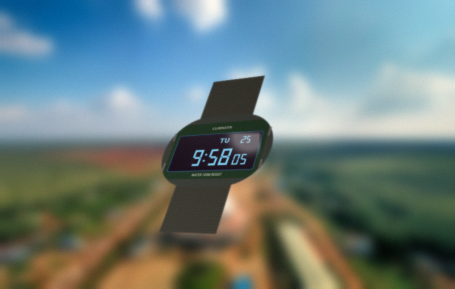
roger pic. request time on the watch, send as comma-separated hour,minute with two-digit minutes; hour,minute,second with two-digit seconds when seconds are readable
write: 9,58,05
